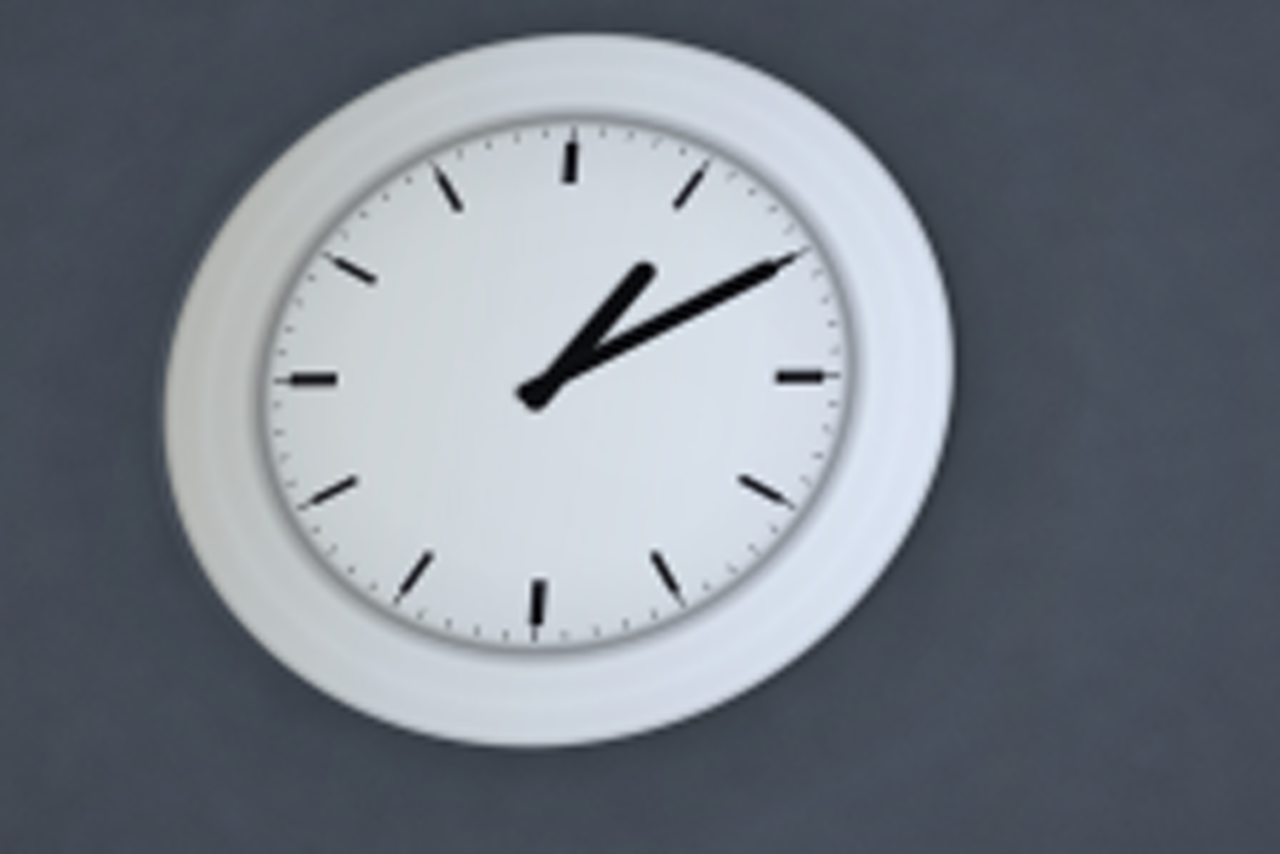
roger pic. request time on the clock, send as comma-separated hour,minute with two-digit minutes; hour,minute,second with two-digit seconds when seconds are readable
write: 1,10
